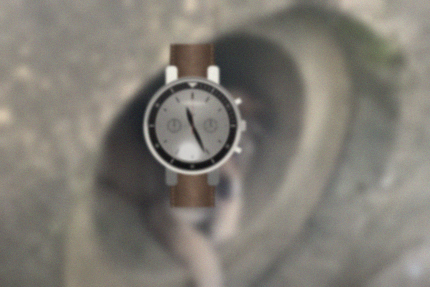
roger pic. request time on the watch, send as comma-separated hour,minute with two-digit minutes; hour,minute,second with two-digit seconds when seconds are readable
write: 11,26
